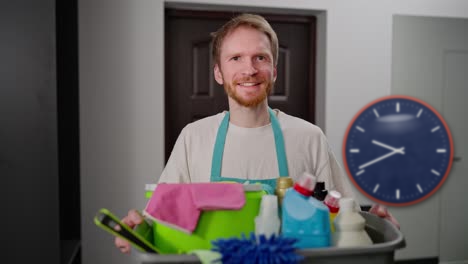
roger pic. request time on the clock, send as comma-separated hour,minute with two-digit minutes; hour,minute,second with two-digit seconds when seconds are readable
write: 9,41
